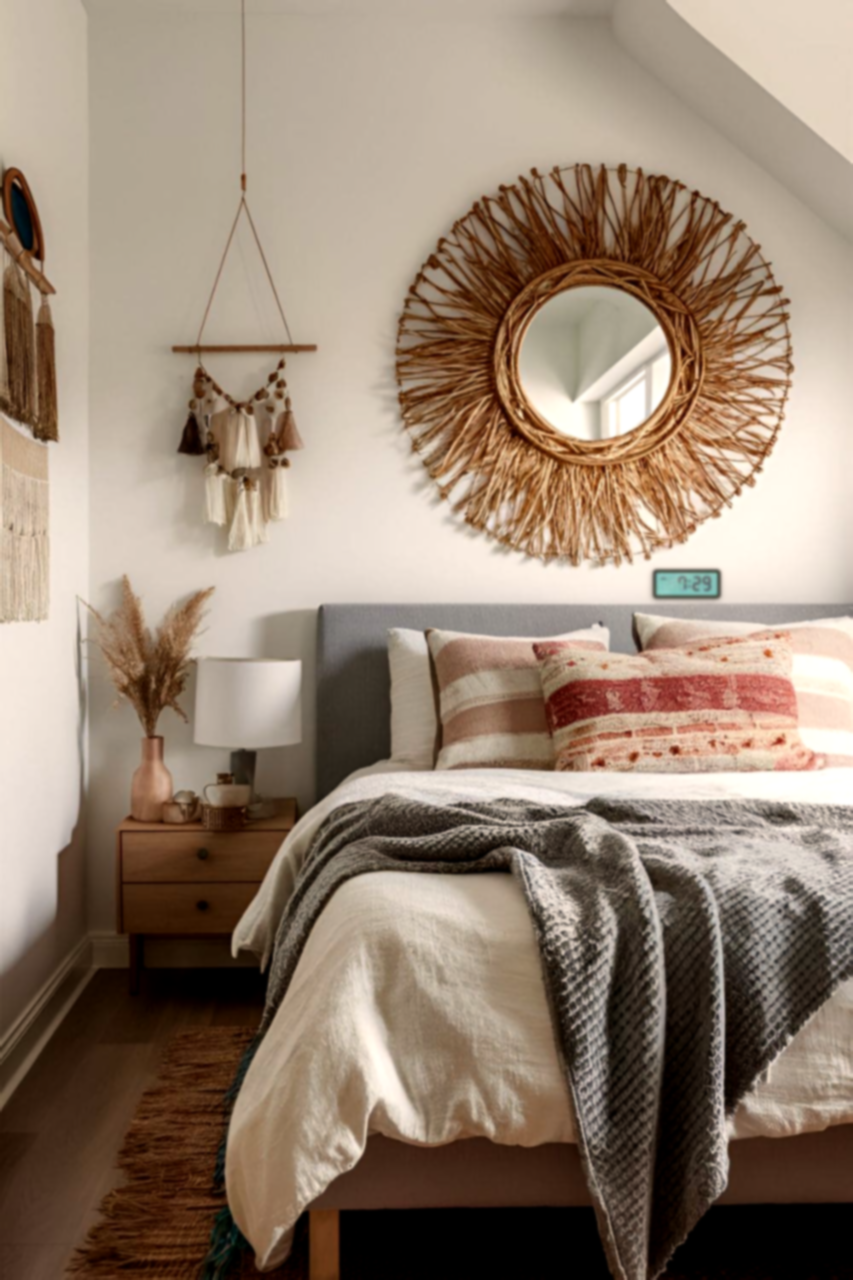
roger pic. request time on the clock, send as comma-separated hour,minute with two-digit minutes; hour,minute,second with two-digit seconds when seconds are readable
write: 7,29
